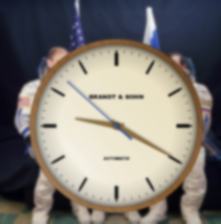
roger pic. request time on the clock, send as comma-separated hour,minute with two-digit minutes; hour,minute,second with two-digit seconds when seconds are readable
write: 9,19,52
